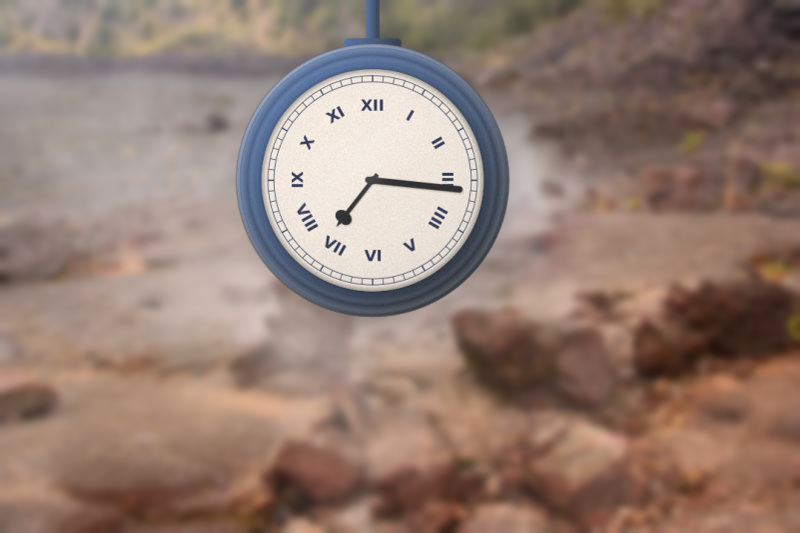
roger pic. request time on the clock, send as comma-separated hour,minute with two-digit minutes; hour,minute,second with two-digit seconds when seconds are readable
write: 7,16
